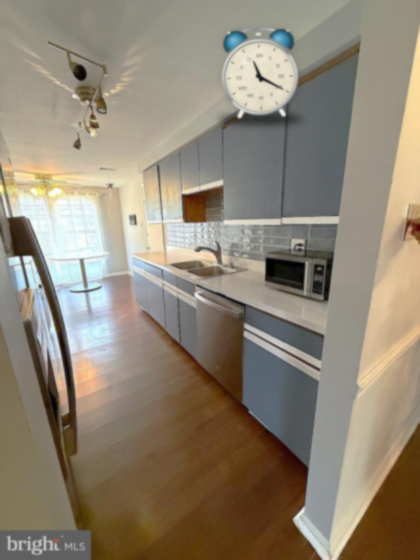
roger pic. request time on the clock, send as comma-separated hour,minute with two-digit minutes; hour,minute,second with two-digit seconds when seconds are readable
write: 11,20
